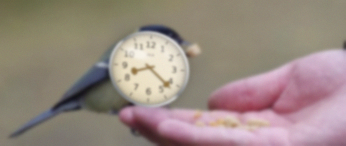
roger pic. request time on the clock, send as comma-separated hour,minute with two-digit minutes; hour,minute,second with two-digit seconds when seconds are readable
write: 8,22
